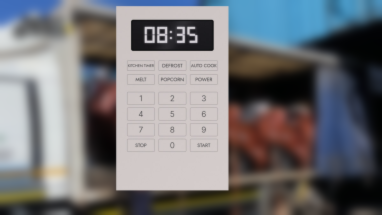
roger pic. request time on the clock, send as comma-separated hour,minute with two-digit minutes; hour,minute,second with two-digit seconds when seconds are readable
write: 8,35
